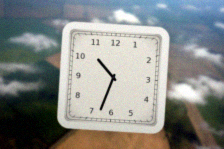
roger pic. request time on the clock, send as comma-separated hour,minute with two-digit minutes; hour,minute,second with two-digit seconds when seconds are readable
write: 10,33
